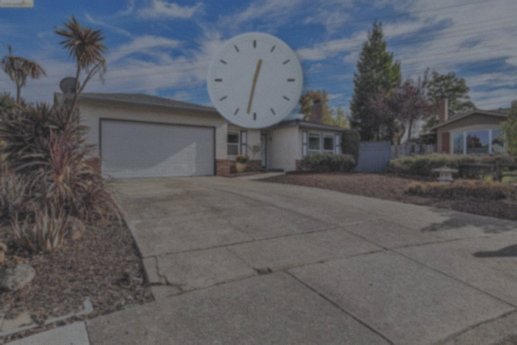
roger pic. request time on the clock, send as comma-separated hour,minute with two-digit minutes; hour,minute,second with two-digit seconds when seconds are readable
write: 12,32
